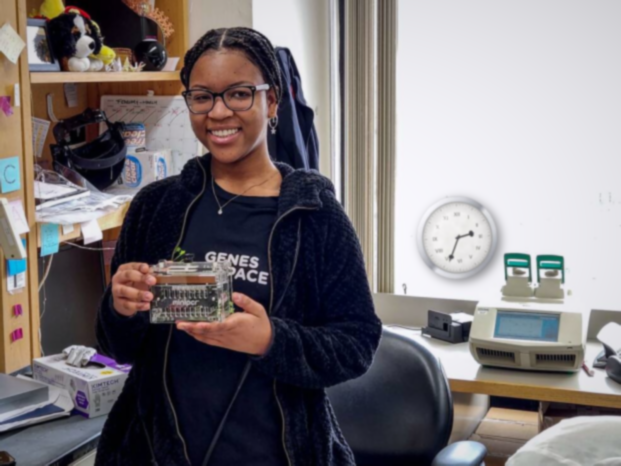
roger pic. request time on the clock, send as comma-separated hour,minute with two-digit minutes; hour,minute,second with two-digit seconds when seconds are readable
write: 2,34
